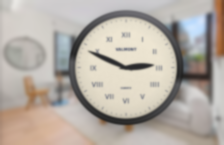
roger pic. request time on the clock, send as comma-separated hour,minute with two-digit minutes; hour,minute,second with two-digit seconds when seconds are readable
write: 2,49
